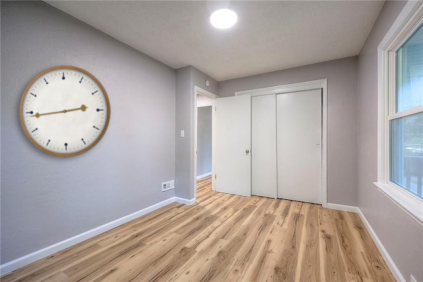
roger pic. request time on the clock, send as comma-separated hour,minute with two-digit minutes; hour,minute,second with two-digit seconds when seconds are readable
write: 2,44
